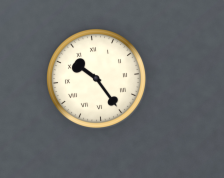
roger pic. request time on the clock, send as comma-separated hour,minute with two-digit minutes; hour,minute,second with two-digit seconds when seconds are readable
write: 10,25
